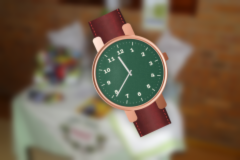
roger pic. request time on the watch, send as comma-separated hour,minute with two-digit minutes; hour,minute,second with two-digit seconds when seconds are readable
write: 11,39
